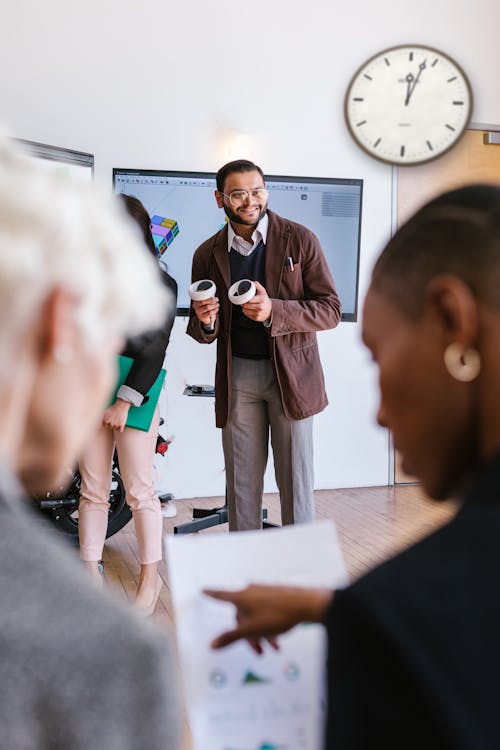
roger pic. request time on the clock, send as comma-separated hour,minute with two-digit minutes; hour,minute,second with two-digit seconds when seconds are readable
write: 12,03
